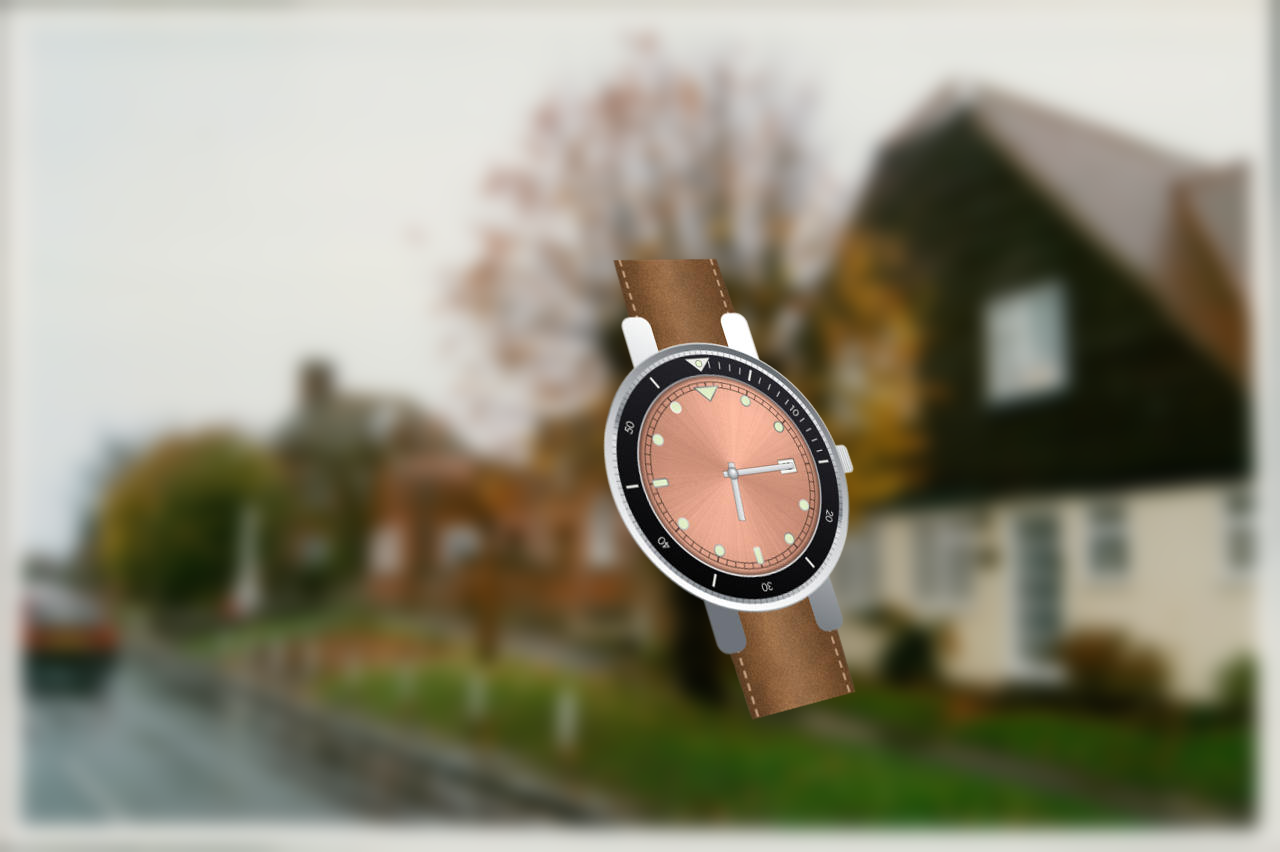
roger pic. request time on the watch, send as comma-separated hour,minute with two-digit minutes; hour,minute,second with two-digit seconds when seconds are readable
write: 6,15
